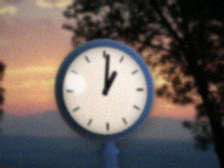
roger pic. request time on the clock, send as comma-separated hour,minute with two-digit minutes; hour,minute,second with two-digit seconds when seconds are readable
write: 1,01
